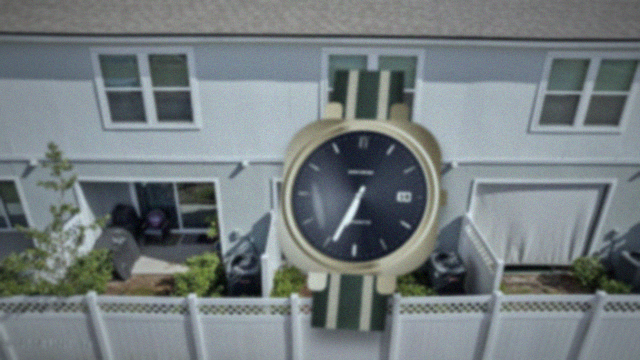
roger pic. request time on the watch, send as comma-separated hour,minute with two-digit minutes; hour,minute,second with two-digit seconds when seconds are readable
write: 6,34
